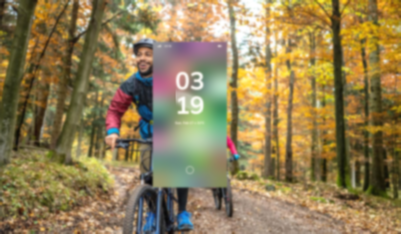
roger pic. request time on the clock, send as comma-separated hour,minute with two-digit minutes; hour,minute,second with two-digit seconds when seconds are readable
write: 3,19
